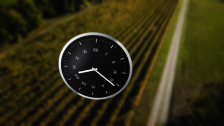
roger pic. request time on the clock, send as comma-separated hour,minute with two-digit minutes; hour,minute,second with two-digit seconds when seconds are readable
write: 8,21
